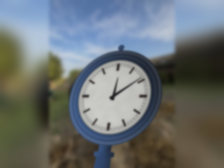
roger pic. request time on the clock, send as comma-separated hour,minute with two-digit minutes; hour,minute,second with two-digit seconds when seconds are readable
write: 12,09
